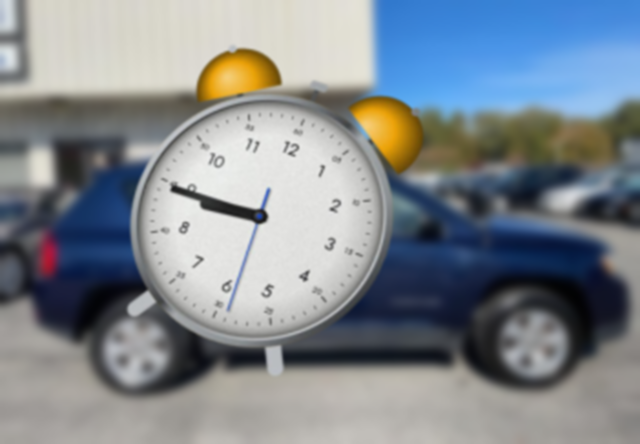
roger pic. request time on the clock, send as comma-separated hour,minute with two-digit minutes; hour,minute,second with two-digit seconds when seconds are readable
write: 8,44,29
